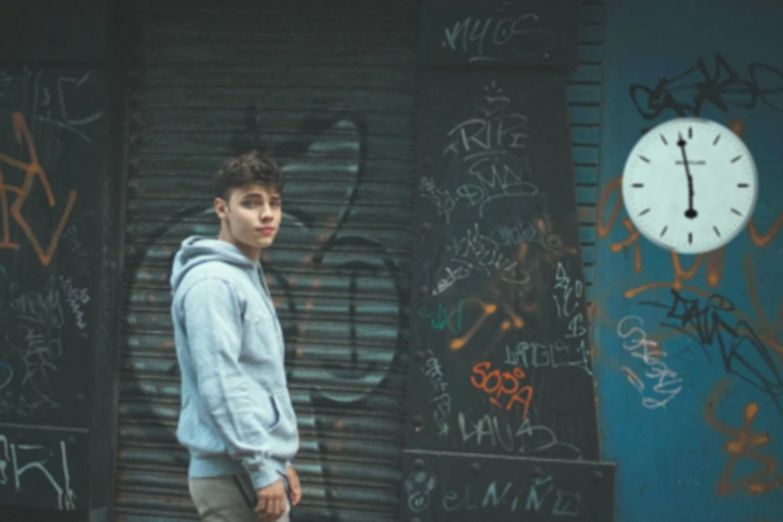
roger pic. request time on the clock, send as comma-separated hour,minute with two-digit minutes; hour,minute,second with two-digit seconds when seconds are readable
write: 5,58
